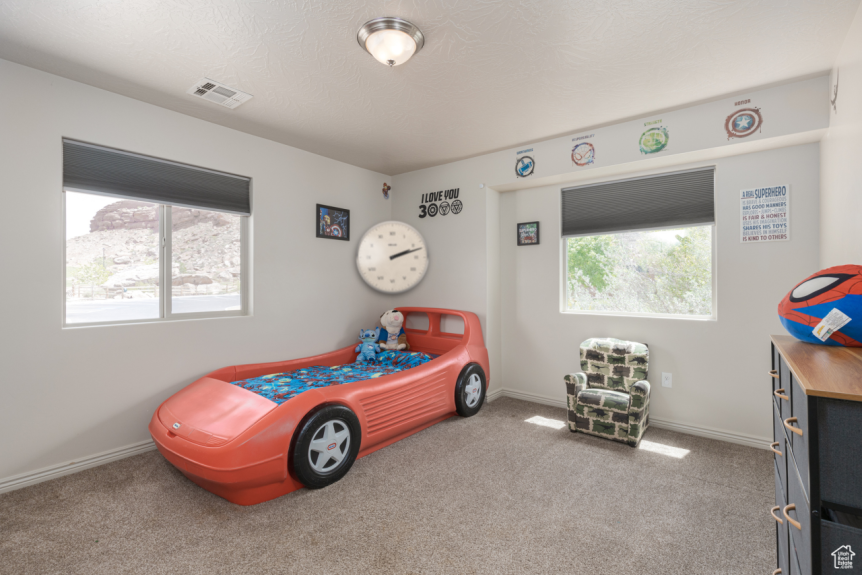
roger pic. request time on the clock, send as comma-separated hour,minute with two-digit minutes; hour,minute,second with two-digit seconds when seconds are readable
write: 2,12
